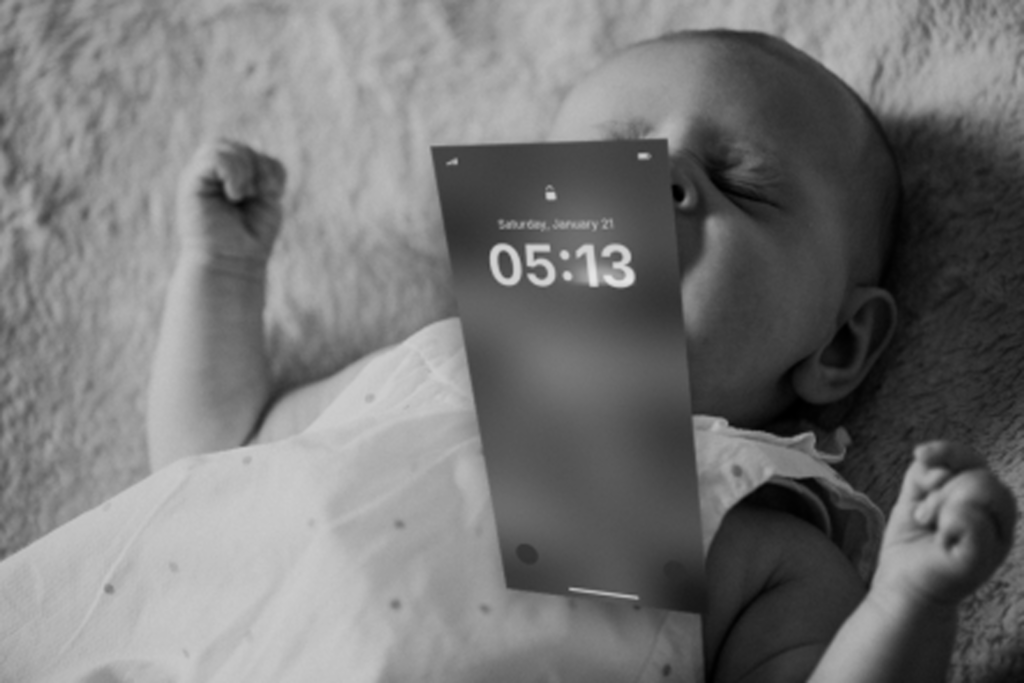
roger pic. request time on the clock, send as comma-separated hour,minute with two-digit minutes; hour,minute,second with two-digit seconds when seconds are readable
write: 5,13
